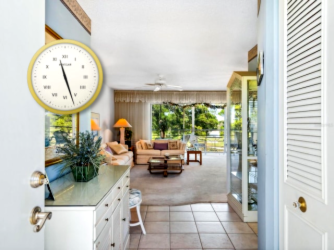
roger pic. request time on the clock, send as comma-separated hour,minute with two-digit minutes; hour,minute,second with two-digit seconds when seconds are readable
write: 11,27
